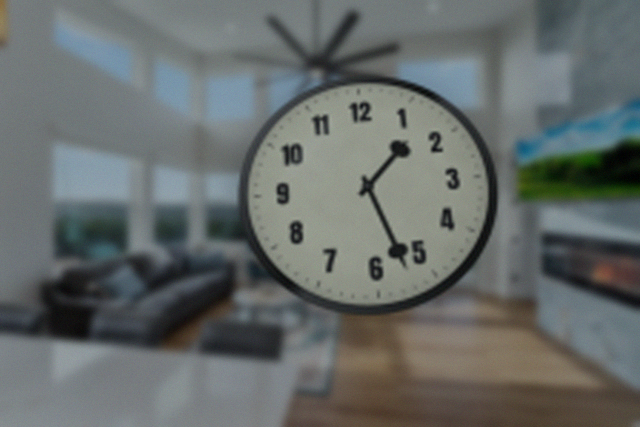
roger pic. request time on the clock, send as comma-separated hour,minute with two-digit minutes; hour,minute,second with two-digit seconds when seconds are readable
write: 1,27
